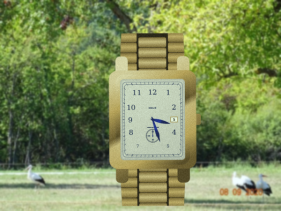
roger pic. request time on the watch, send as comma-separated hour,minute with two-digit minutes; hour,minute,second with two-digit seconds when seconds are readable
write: 3,27
